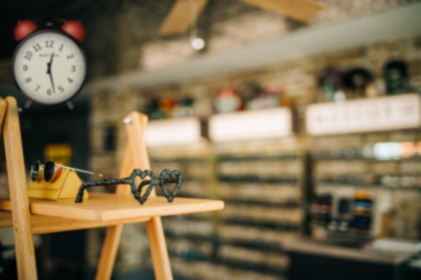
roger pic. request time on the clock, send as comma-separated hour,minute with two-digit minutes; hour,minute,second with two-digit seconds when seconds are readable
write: 12,28
